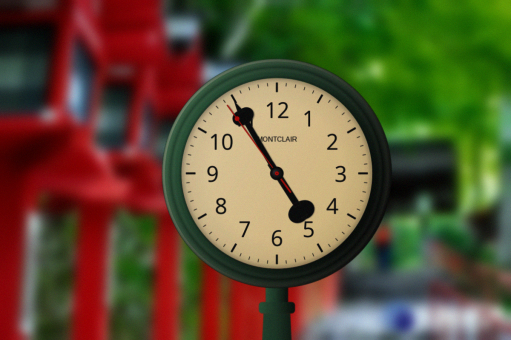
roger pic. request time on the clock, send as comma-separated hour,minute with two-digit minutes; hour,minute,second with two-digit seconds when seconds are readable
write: 4,54,54
